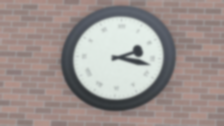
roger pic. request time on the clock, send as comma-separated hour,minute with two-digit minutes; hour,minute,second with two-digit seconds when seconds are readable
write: 2,17
